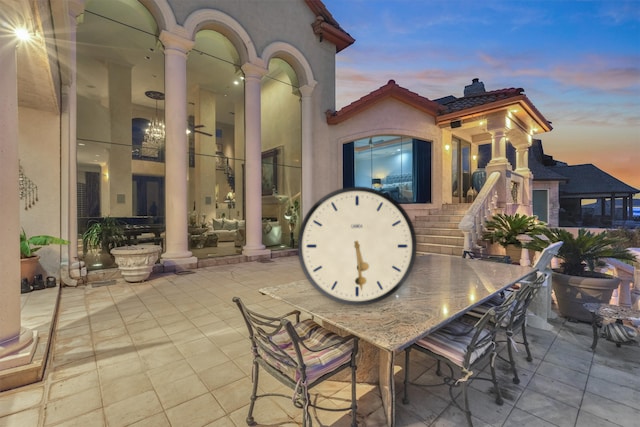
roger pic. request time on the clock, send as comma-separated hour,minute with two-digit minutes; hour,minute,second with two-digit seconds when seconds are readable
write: 5,29
